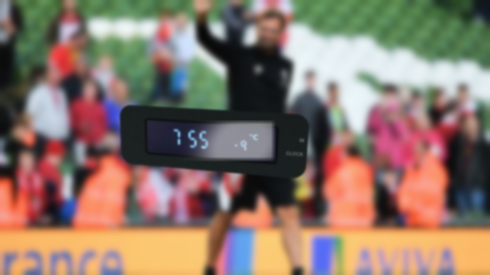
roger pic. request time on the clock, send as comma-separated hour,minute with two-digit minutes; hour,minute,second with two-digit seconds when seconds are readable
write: 7,55
